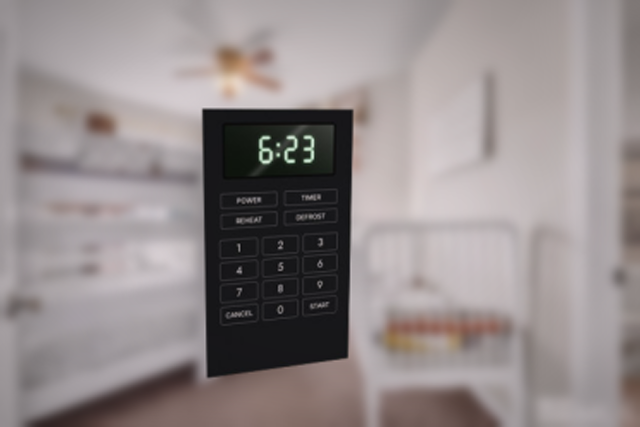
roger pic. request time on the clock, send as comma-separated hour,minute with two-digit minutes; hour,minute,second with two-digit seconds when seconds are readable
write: 6,23
